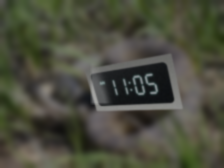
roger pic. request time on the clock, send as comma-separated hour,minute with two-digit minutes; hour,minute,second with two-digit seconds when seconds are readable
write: 11,05
